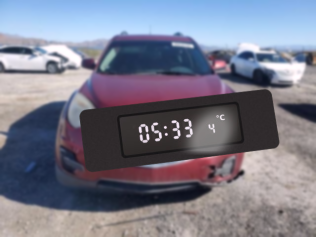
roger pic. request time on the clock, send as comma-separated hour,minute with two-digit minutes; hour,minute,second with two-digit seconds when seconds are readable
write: 5,33
